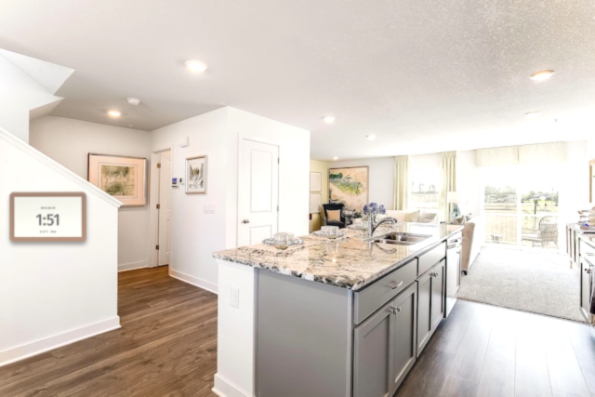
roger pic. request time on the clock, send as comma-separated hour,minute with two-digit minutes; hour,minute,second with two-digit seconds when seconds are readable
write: 1,51
